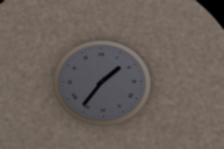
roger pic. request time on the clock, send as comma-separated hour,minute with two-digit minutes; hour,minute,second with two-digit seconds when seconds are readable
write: 1,36
